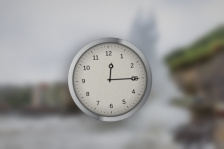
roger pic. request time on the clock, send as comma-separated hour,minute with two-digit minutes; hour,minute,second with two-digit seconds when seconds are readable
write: 12,15
